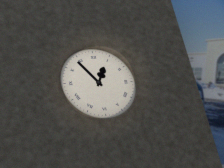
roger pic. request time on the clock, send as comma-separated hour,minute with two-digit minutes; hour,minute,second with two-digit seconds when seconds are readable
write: 12,54
